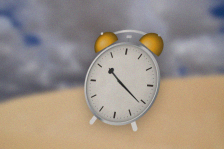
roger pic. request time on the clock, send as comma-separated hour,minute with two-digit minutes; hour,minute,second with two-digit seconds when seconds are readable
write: 10,21
